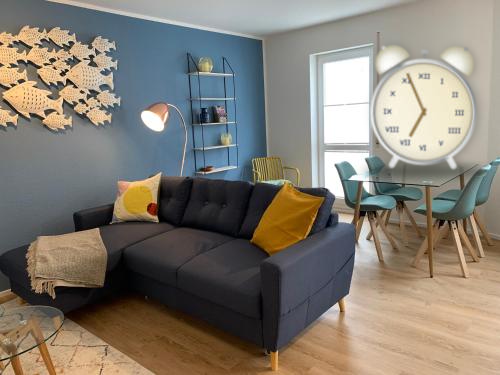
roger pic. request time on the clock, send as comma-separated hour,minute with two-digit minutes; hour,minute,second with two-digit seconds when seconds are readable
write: 6,56
